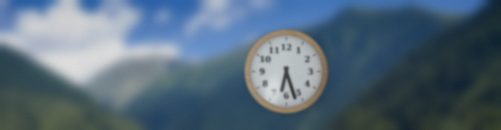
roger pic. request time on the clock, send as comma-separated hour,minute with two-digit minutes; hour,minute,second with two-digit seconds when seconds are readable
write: 6,27
